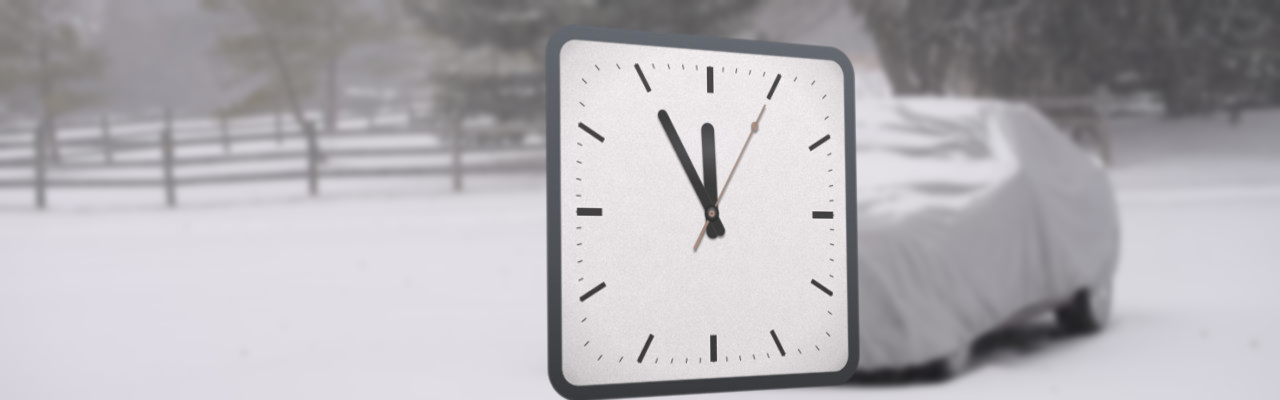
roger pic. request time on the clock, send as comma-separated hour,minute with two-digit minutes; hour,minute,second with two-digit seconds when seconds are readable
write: 11,55,05
